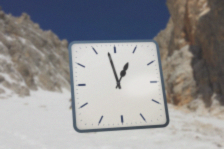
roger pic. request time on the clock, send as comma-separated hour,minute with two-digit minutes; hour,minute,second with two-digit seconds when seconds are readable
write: 12,58
